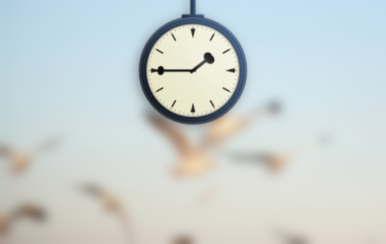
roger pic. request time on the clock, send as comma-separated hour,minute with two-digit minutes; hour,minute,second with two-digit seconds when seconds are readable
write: 1,45
